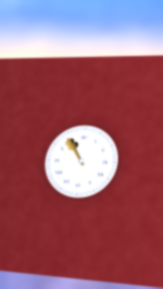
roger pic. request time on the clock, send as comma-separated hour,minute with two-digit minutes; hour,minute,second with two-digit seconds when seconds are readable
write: 10,54
